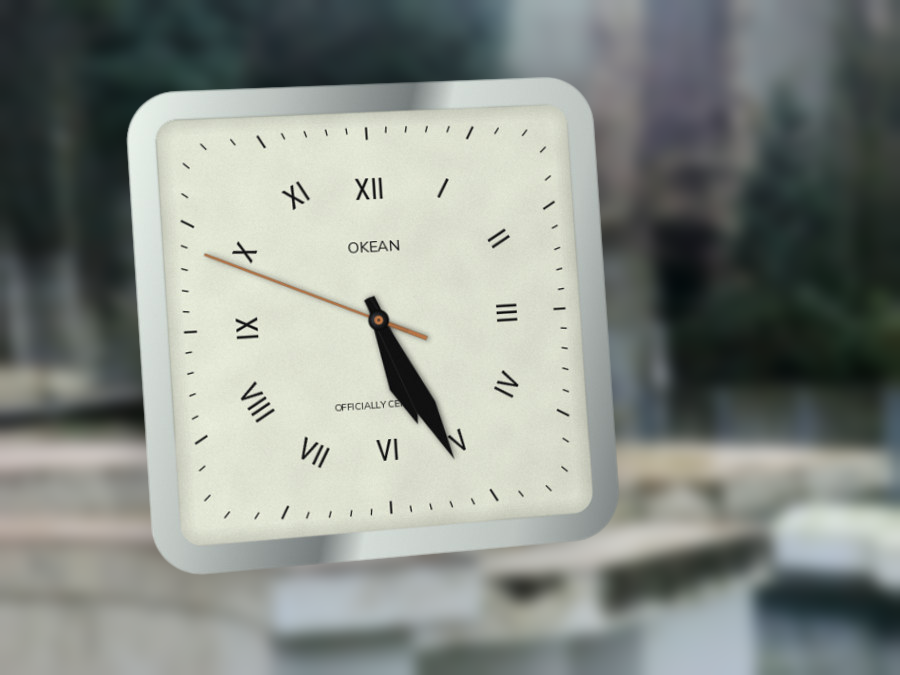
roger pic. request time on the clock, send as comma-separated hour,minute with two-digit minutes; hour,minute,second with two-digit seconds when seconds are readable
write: 5,25,49
